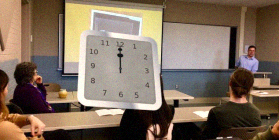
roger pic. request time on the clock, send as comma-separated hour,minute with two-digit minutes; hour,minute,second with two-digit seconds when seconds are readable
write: 12,00
